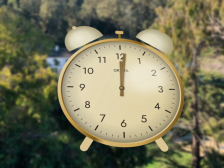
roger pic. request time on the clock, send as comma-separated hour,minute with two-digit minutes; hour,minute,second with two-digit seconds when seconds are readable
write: 12,01
